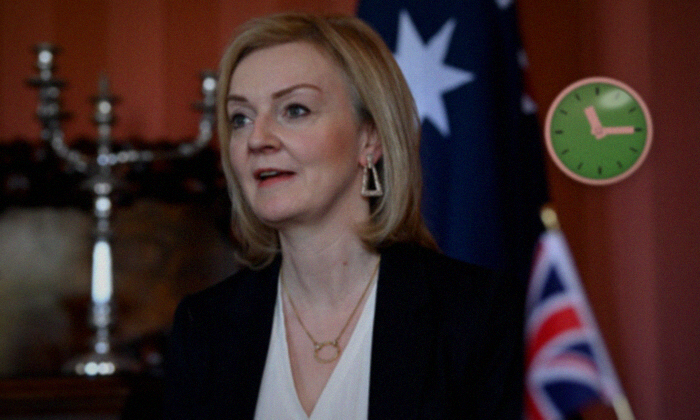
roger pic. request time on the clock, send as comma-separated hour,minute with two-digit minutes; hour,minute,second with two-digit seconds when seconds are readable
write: 11,15
